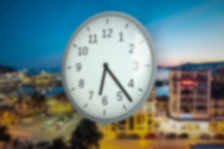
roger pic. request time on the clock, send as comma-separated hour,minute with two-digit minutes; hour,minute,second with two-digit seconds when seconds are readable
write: 6,23
